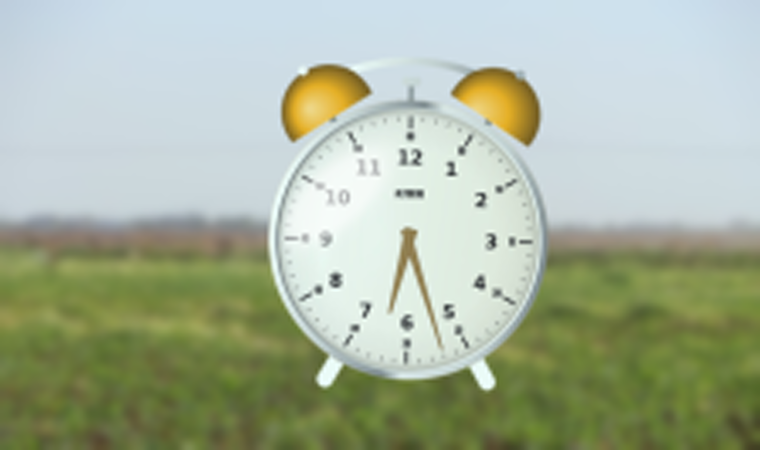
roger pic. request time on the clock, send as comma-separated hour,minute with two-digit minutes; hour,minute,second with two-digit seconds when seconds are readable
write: 6,27
